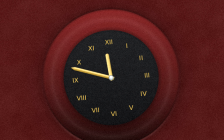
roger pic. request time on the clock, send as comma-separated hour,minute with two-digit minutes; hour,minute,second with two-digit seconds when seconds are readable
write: 11,48
